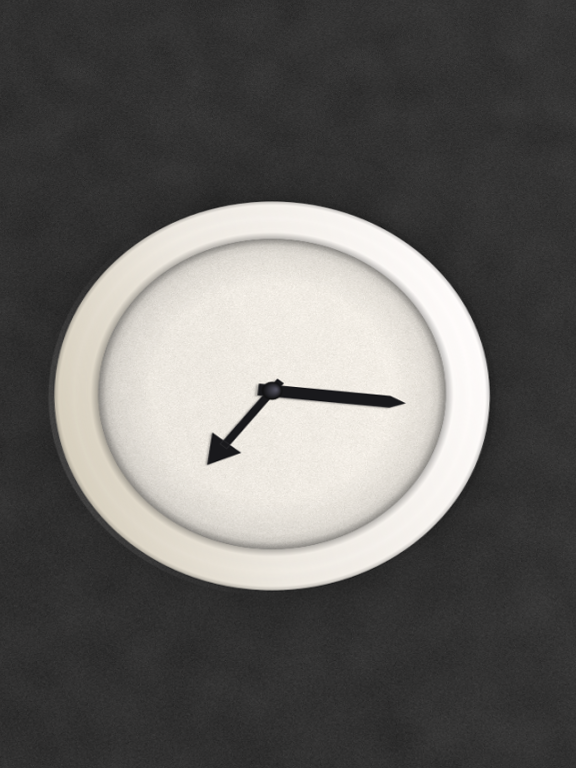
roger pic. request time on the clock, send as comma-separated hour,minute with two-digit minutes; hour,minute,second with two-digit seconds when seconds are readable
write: 7,16
